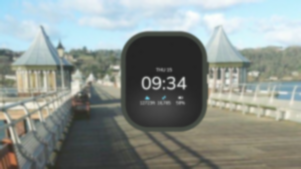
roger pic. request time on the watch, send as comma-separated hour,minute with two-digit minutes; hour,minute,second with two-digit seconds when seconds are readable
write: 9,34
